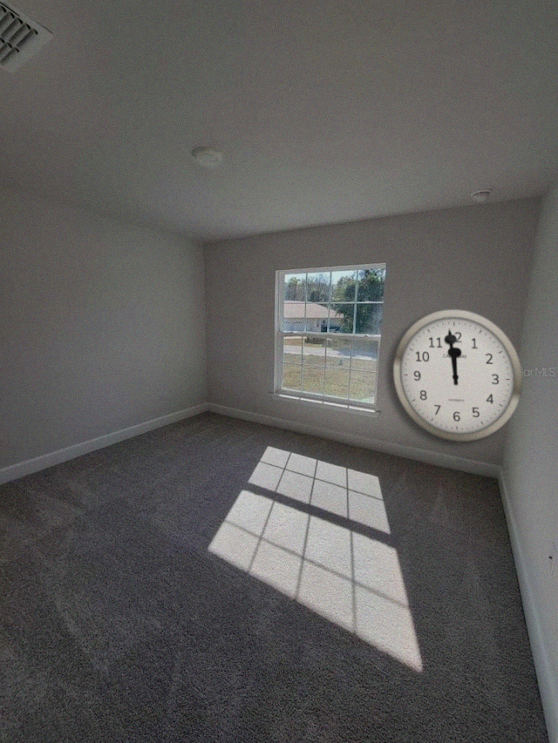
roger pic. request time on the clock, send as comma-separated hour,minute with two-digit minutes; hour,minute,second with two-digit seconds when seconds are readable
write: 11,59
